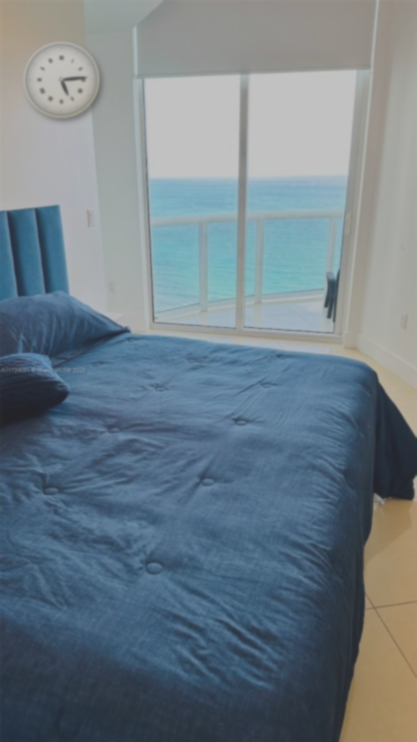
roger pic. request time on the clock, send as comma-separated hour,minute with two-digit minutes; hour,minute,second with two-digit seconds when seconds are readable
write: 5,14
